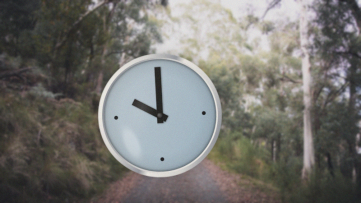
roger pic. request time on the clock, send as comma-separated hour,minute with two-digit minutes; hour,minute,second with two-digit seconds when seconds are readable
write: 10,00
